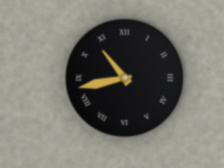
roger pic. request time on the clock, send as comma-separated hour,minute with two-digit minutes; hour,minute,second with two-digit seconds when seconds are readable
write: 10,43
